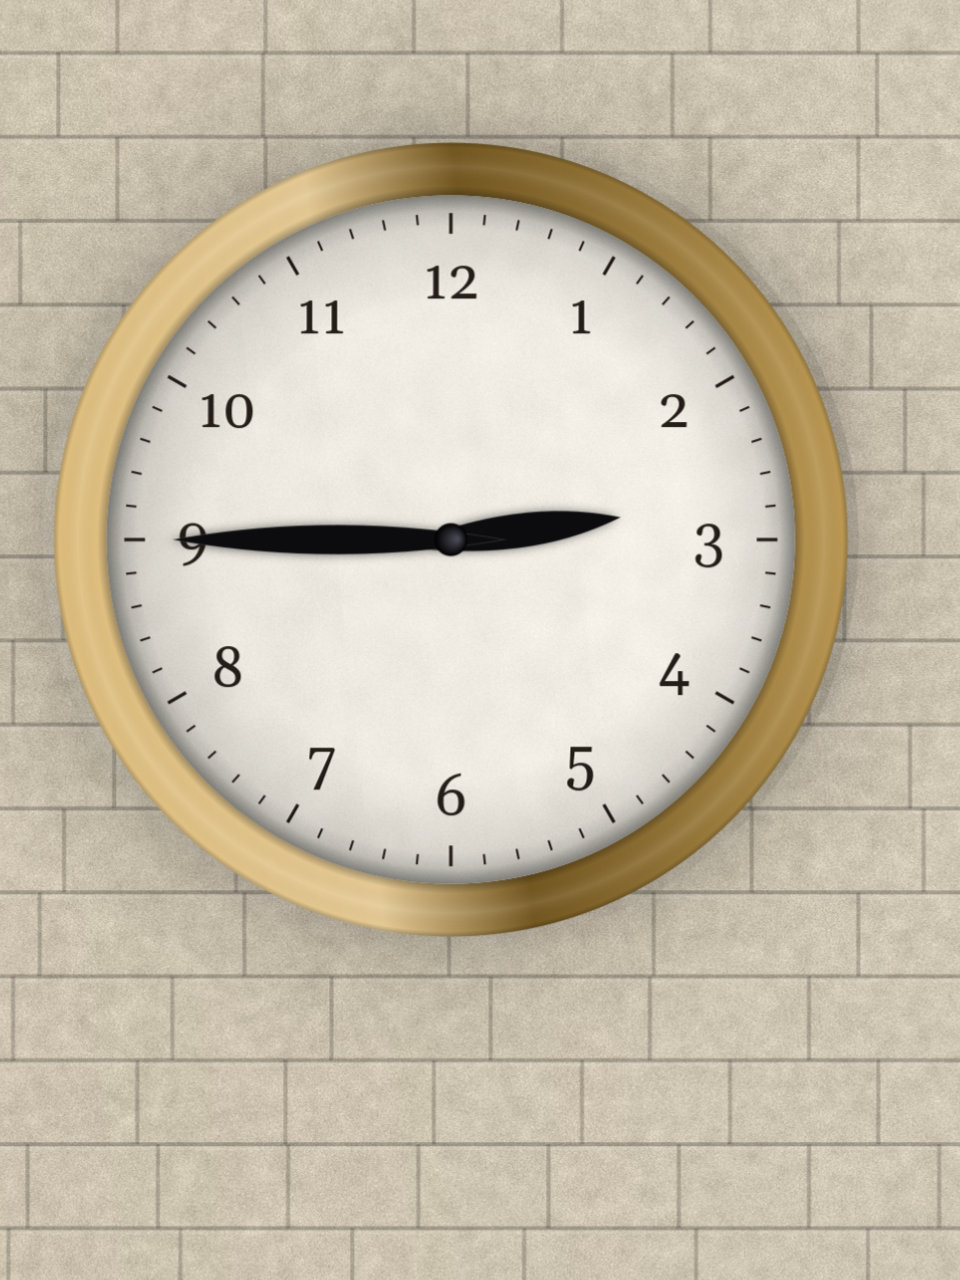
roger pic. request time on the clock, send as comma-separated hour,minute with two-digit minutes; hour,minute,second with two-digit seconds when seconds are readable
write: 2,45
